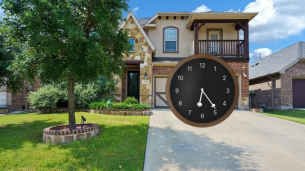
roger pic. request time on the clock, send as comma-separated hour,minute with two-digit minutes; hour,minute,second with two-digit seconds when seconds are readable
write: 6,24
